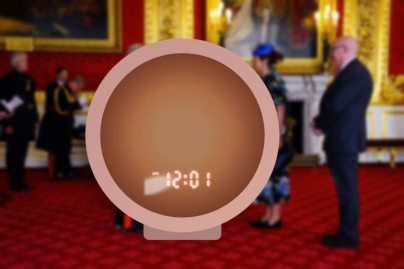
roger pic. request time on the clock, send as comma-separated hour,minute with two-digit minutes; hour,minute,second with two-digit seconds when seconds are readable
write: 12,01
